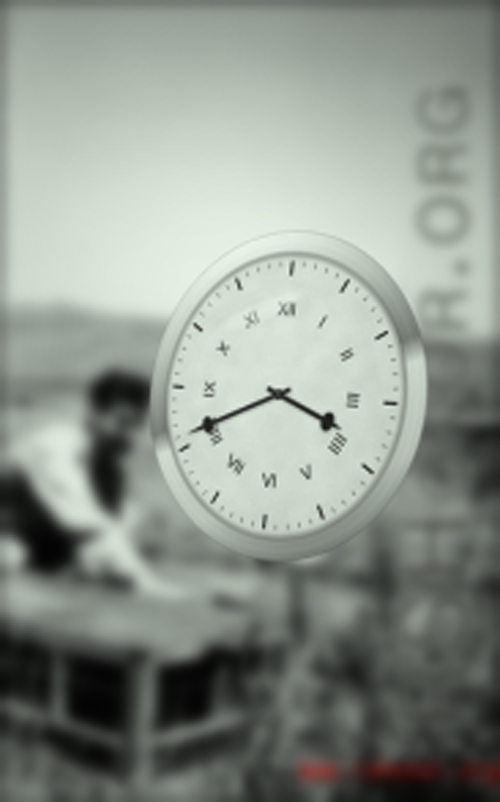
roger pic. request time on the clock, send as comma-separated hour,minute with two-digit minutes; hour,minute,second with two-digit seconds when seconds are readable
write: 3,41
